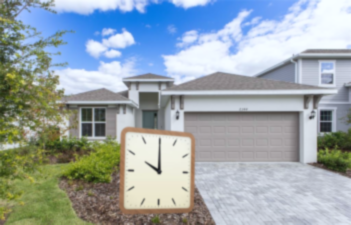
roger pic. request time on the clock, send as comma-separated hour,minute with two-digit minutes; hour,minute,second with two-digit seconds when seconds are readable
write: 10,00
